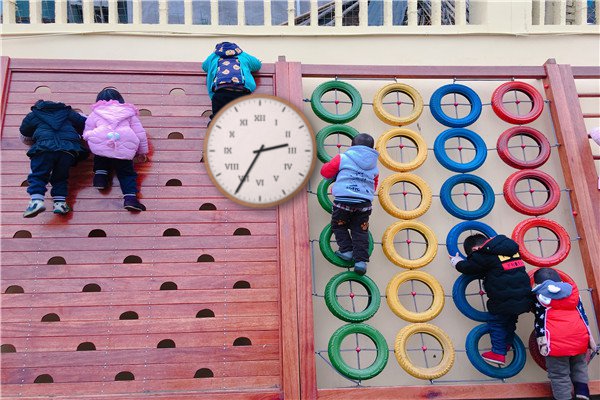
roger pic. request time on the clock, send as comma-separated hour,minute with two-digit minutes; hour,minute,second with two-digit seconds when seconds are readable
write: 2,35
